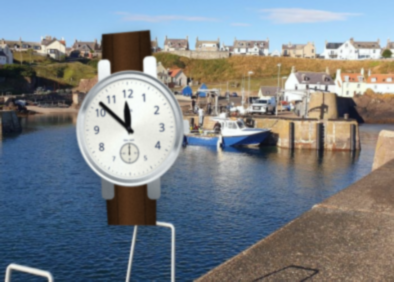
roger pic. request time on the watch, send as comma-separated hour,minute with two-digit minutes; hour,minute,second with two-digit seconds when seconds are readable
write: 11,52
